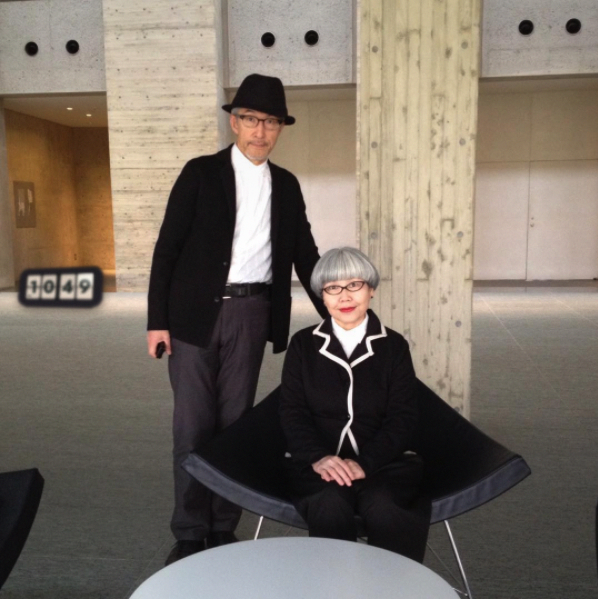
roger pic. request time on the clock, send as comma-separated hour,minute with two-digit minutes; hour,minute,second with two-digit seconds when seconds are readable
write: 10,49
